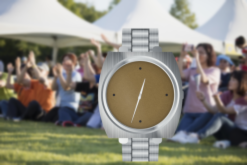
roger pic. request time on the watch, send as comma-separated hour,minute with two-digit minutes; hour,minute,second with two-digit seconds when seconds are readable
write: 12,33
